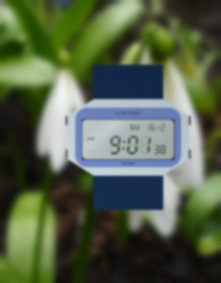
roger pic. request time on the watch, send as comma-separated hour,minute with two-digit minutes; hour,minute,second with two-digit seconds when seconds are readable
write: 9,01
